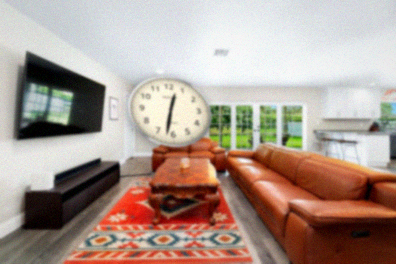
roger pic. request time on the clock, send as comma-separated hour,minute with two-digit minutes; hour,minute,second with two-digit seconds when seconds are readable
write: 12,32
